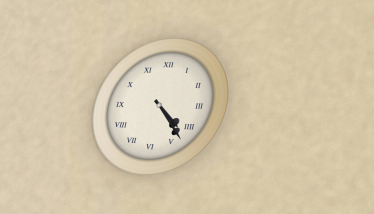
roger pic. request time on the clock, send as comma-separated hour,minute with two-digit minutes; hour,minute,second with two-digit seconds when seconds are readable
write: 4,23
